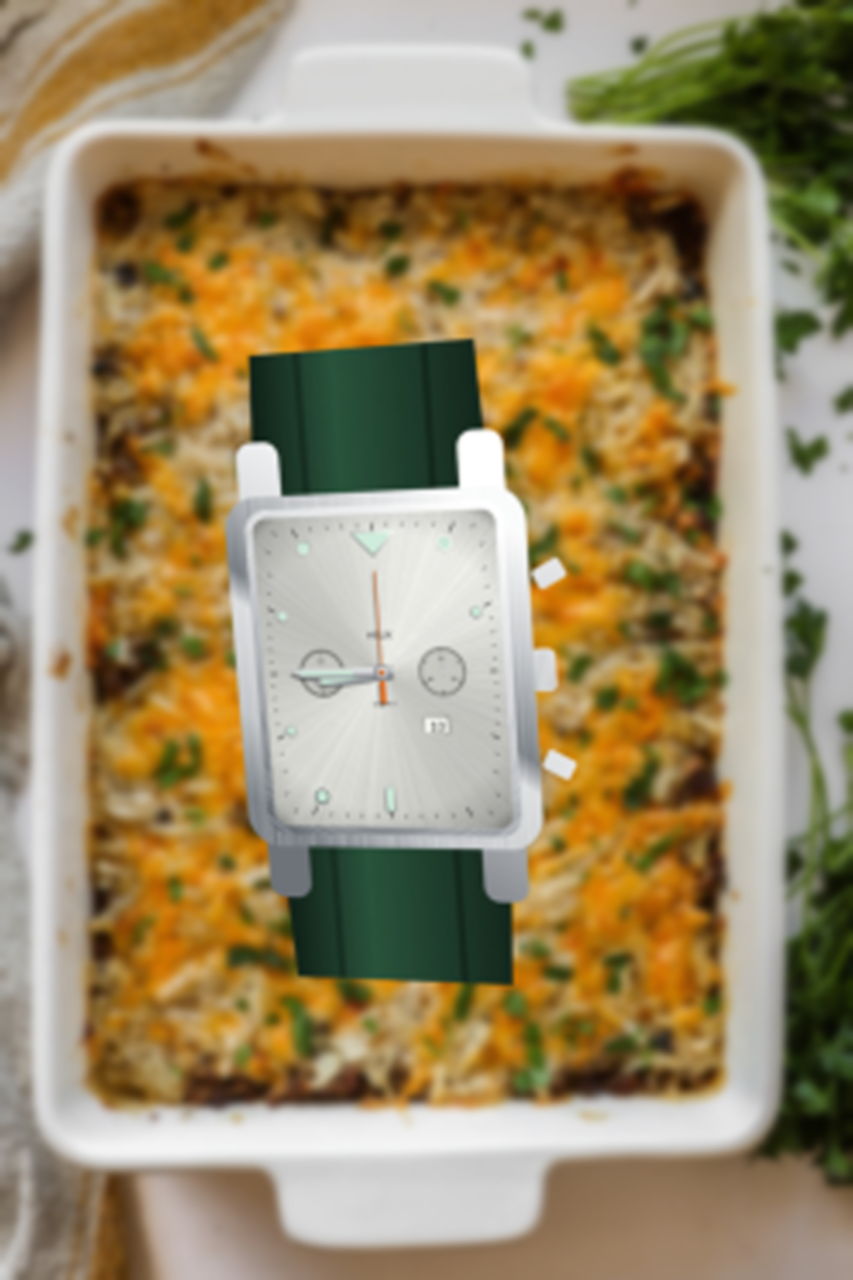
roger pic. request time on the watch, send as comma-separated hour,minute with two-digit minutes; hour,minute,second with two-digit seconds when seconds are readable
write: 8,45
